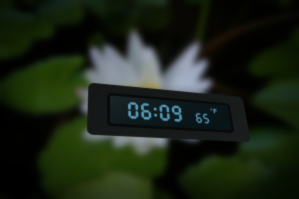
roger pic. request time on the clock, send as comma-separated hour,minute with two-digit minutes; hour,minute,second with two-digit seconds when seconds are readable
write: 6,09
